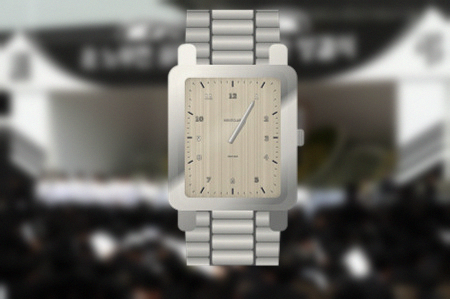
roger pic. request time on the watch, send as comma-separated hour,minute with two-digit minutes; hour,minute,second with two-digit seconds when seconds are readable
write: 1,05
